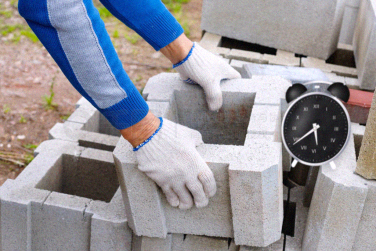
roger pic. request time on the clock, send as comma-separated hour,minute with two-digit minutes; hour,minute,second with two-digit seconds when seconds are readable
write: 5,39
